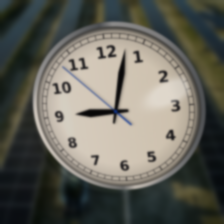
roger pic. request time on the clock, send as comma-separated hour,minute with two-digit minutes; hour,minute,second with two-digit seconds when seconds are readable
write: 9,02,53
